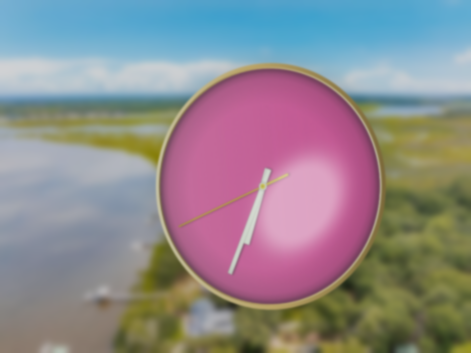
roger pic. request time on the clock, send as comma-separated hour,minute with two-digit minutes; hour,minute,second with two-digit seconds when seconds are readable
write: 6,33,41
